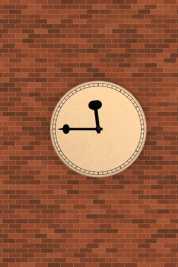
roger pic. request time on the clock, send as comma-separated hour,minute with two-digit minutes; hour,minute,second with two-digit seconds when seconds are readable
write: 11,45
